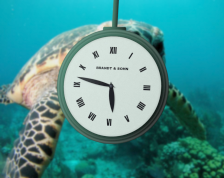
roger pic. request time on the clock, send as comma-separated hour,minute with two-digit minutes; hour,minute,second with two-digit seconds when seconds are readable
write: 5,47
